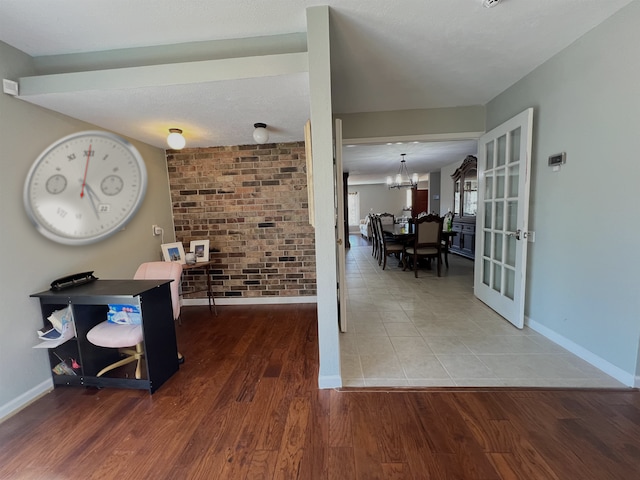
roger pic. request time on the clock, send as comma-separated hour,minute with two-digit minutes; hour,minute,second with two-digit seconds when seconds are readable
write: 4,25
